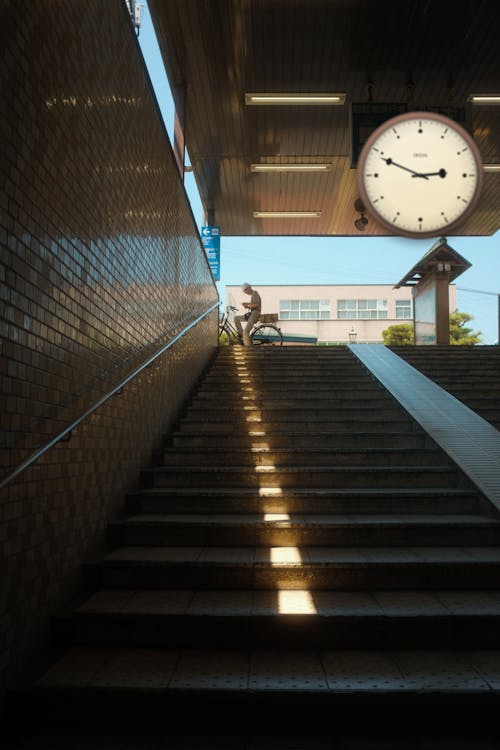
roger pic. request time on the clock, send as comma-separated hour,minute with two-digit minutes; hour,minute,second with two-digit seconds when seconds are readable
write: 2,49
